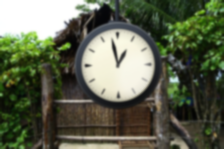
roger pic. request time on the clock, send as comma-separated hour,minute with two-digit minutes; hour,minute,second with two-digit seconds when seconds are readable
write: 12,58
